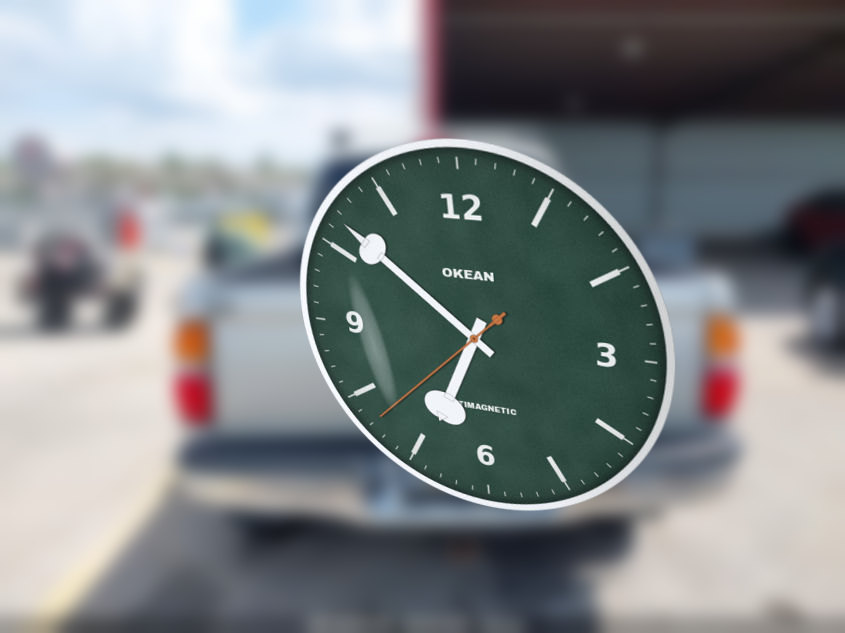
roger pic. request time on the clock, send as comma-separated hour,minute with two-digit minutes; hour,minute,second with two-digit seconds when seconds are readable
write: 6,51,38
